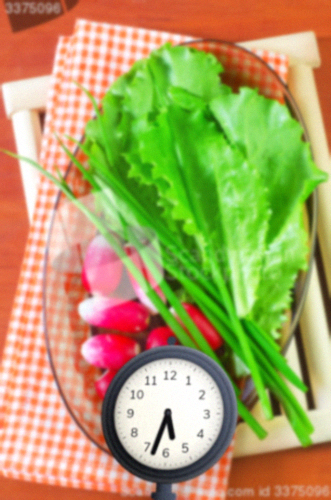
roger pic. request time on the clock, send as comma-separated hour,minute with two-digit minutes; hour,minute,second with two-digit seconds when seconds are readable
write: 5,33
